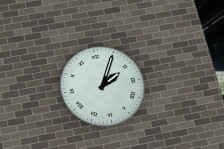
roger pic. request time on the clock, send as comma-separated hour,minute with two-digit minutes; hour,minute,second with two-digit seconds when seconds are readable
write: 2,05
